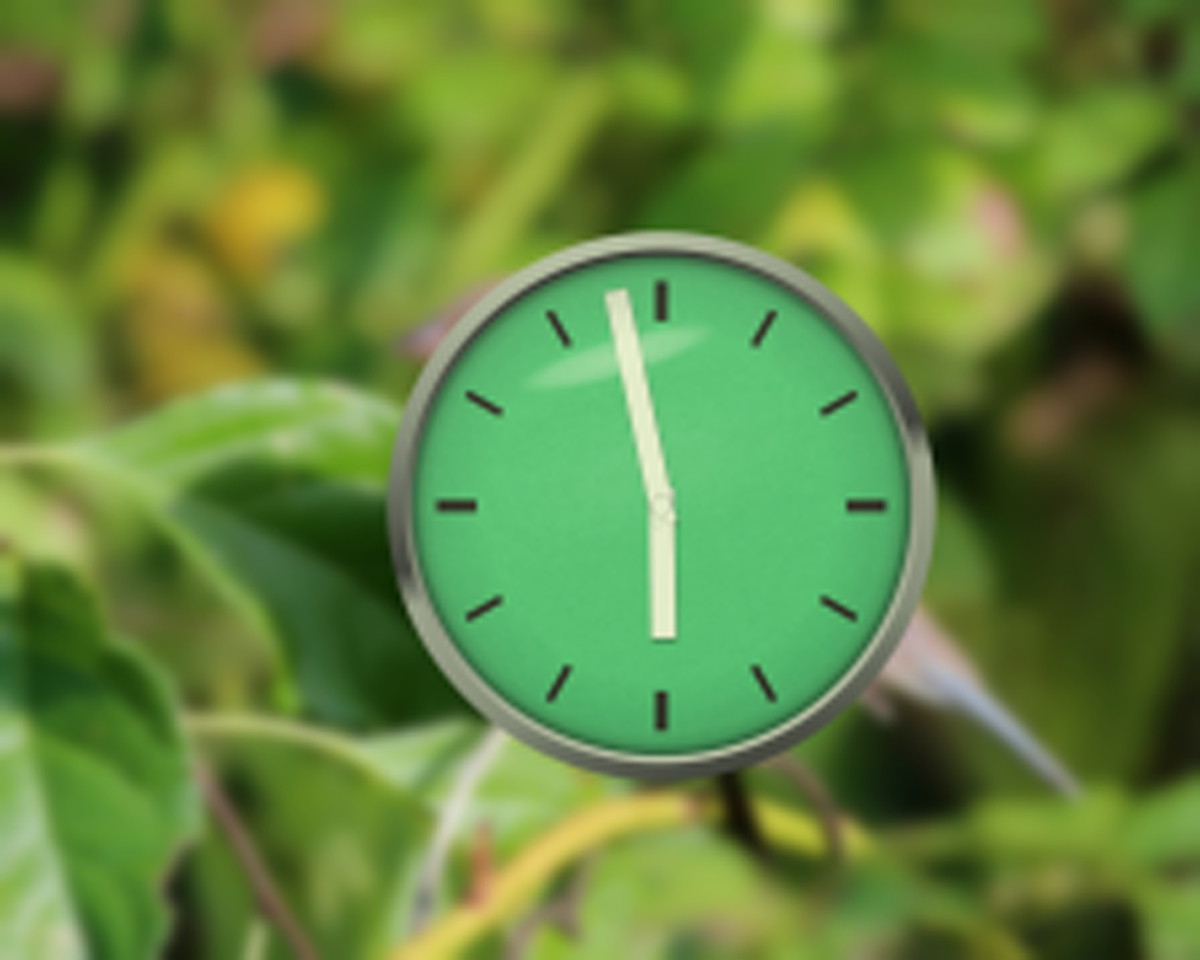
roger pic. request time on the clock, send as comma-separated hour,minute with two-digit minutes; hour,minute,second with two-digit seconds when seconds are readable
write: 5,58
